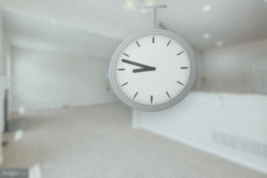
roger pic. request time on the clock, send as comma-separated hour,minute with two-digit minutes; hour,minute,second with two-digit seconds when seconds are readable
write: 8,48
